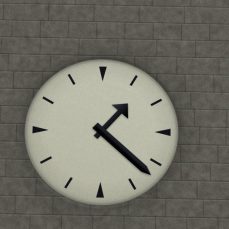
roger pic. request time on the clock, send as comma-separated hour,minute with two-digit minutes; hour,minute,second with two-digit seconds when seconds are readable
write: 1,22
